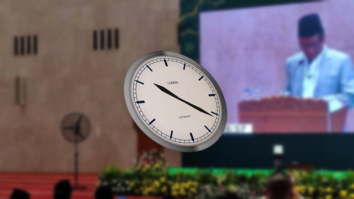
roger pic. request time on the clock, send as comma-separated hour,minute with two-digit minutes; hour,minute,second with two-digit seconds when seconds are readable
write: 10,21
